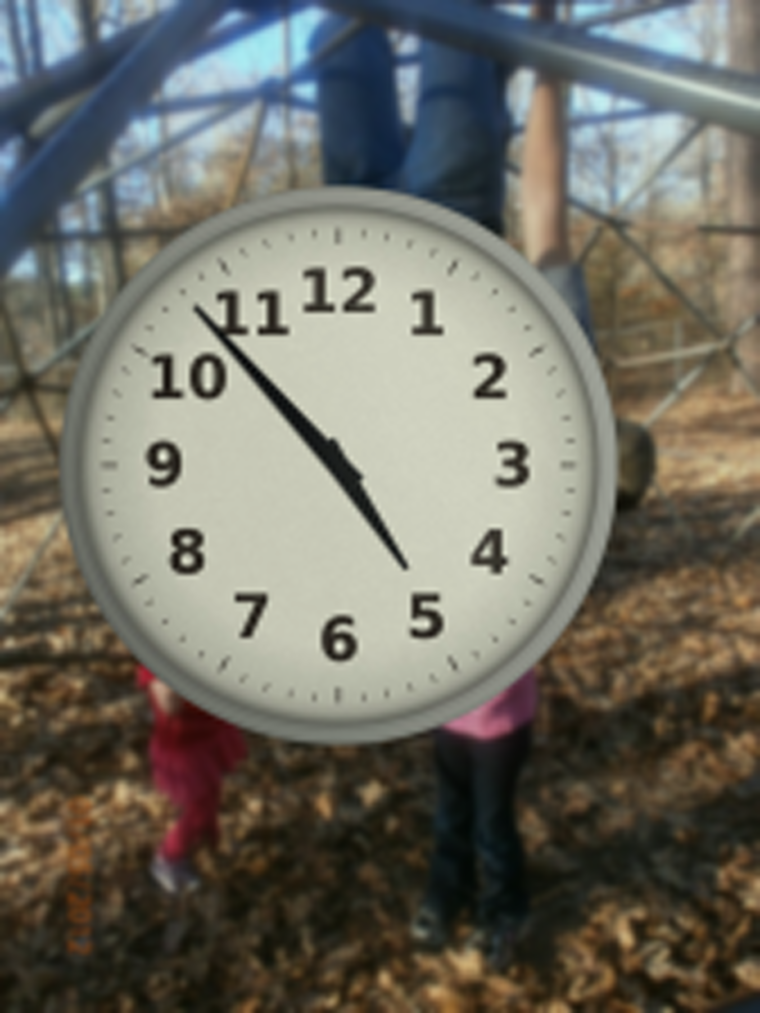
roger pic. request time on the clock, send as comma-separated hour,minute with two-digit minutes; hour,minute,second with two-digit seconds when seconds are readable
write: 4,53
